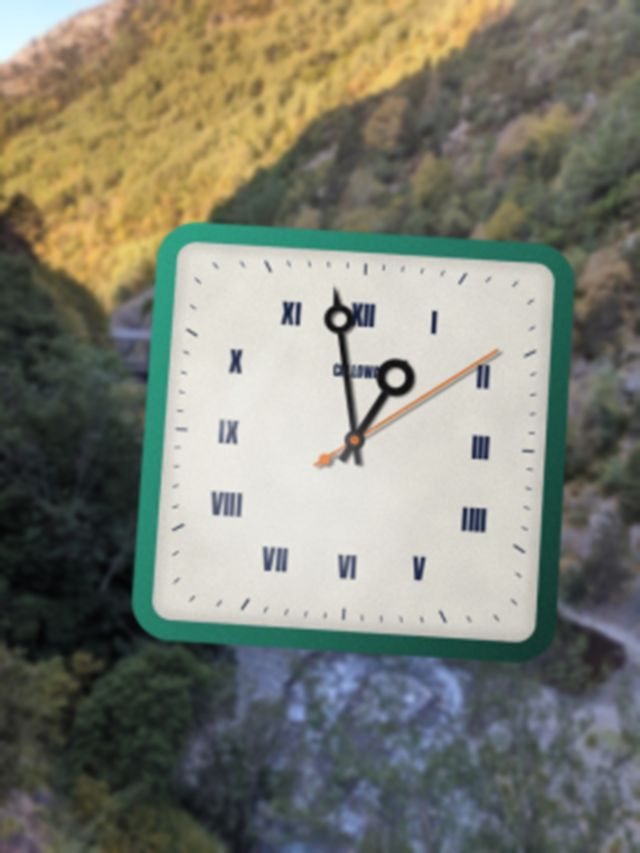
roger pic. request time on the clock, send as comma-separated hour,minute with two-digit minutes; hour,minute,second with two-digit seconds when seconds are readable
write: 12,58,09
